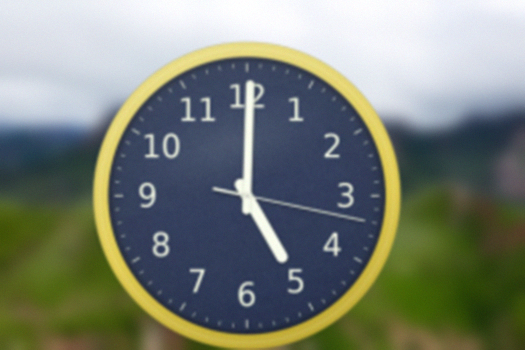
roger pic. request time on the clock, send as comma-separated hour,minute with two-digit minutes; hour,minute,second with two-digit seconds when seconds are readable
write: 5,00,17
